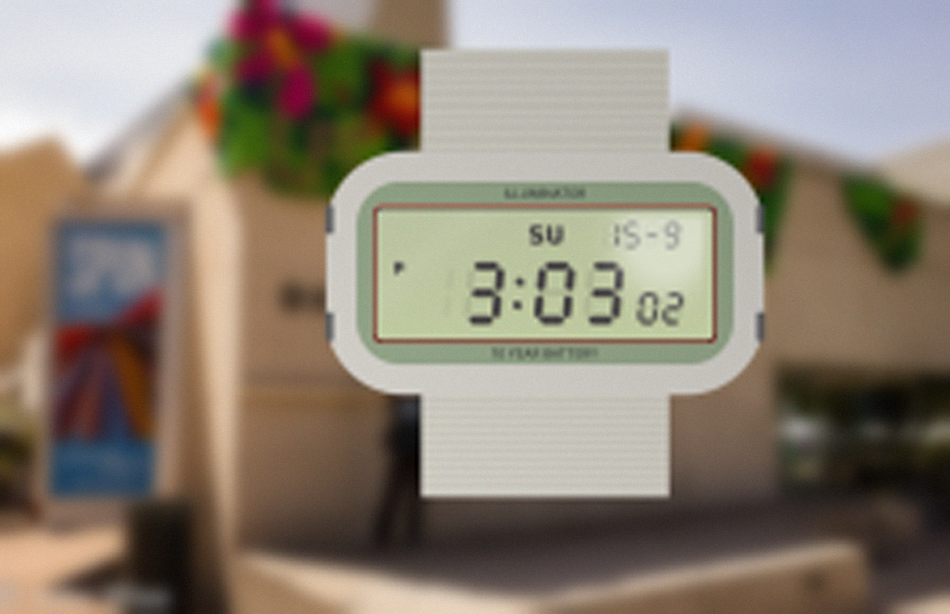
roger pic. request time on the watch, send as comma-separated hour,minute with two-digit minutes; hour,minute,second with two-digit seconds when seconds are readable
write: 3,03,02
